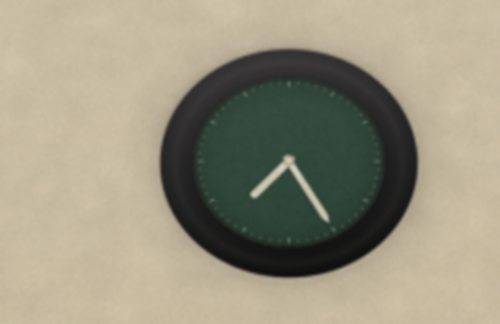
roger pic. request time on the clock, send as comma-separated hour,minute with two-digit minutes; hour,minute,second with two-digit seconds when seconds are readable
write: 7,25
